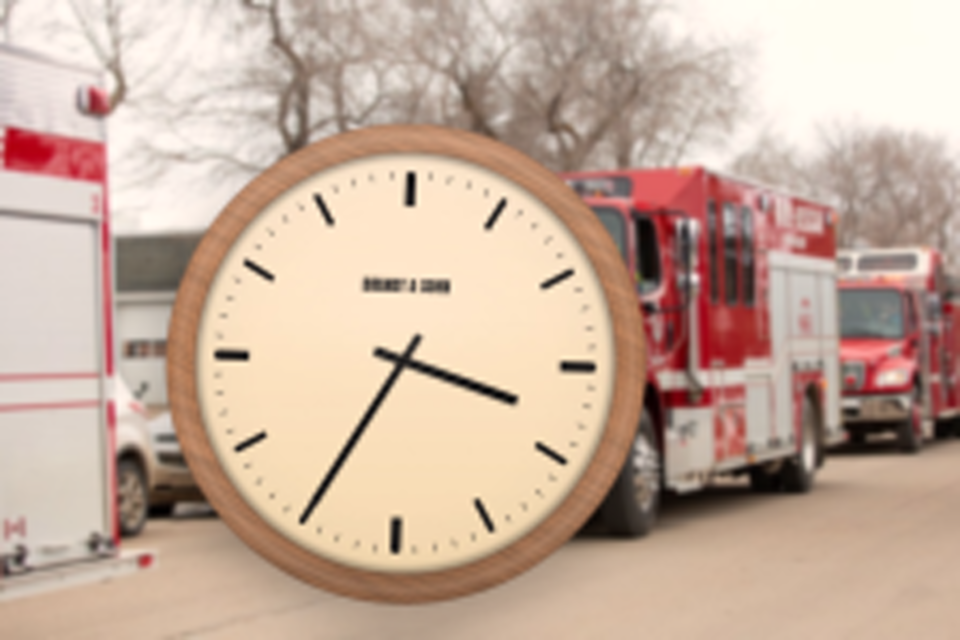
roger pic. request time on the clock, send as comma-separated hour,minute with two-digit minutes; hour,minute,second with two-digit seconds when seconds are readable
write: 3,35
